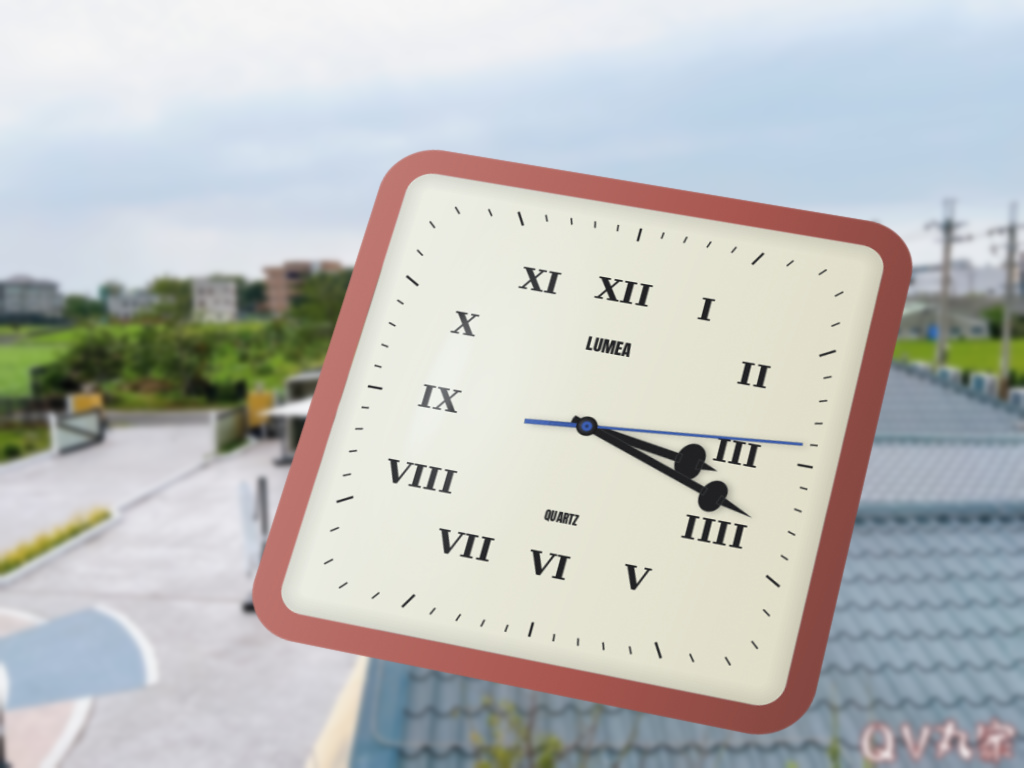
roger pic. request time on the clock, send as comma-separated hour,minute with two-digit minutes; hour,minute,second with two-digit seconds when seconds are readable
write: 3,18,14
